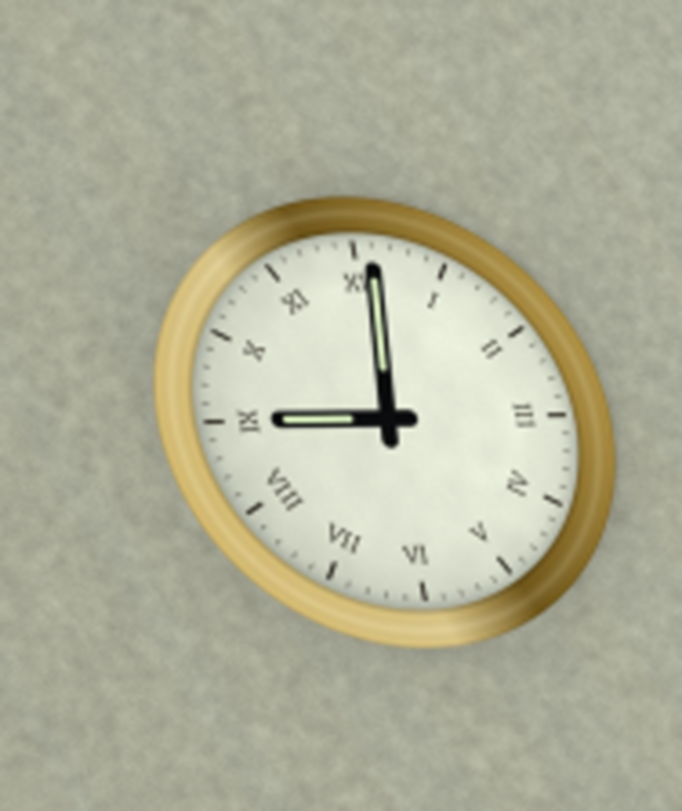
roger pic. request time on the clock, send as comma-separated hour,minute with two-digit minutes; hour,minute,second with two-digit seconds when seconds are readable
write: 9,01
